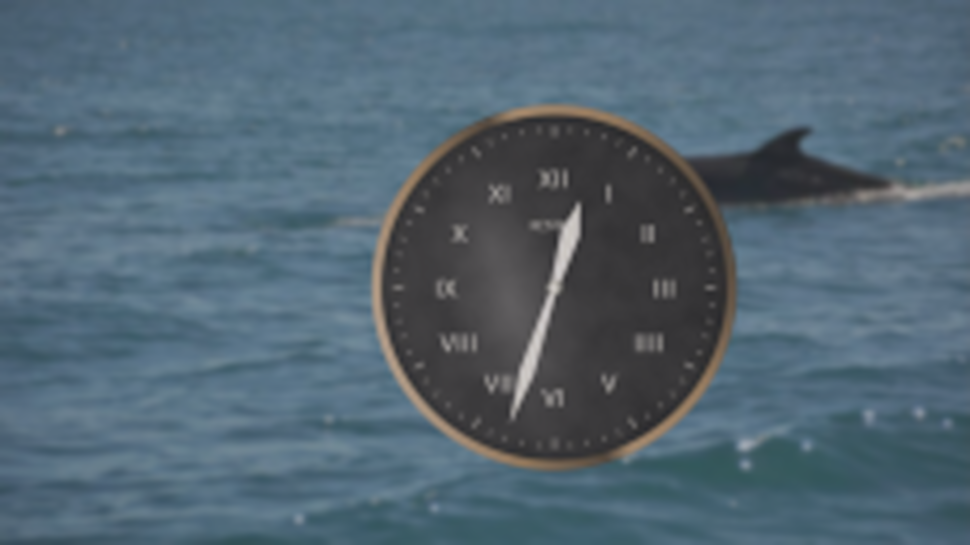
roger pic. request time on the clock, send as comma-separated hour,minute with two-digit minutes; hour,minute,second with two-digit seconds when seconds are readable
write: 12,33
